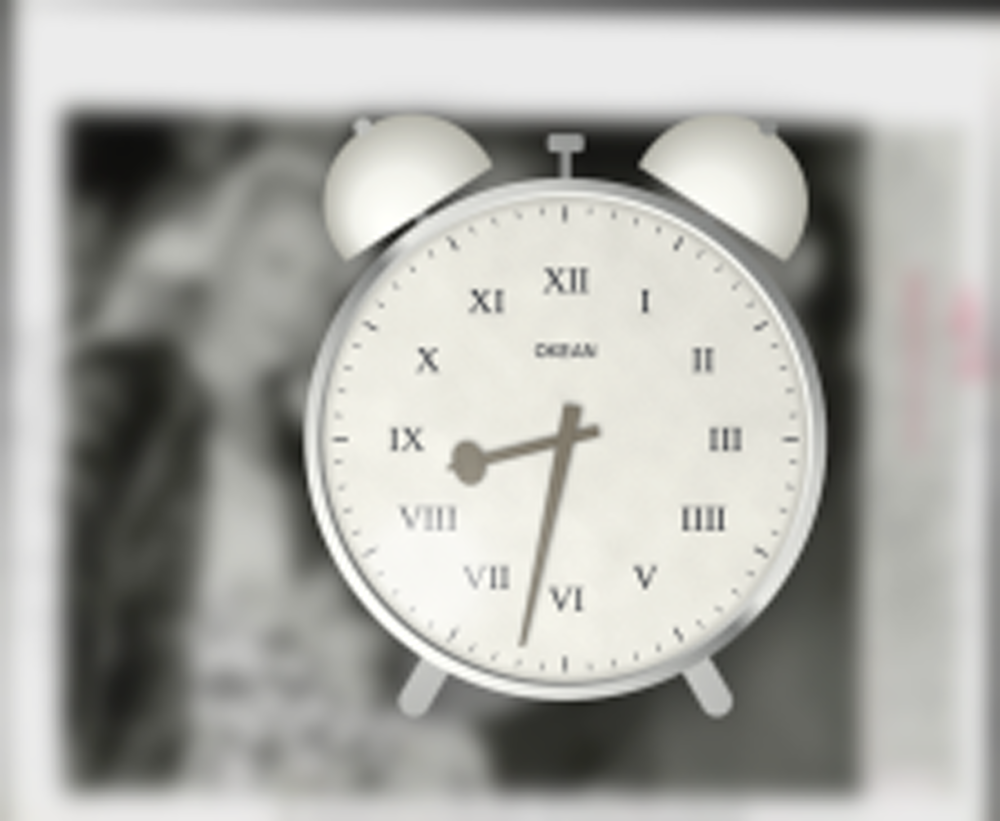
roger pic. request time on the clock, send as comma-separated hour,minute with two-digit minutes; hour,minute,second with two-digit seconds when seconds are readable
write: 8,32
